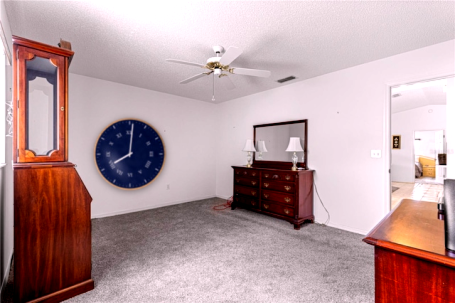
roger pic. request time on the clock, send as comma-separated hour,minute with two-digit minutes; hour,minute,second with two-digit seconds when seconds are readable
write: 8,01
